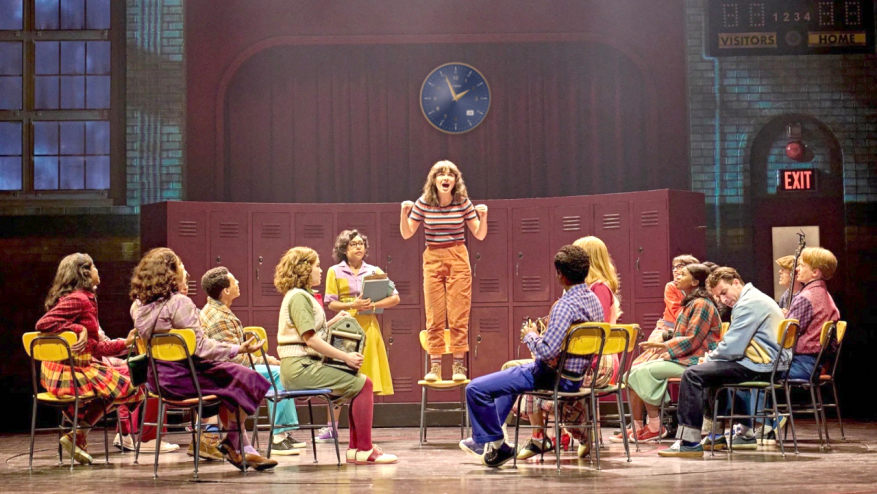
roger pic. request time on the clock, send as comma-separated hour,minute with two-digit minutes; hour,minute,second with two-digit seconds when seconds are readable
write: 1,56
